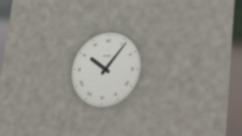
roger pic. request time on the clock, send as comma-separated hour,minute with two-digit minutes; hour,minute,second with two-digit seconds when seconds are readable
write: 10,06
